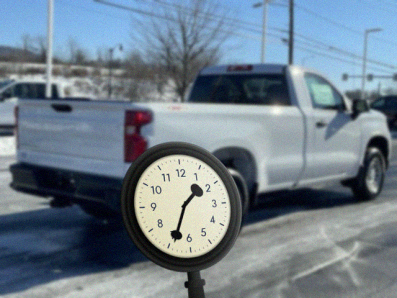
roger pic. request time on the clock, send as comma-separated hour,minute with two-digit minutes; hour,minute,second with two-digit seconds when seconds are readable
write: 1,34
